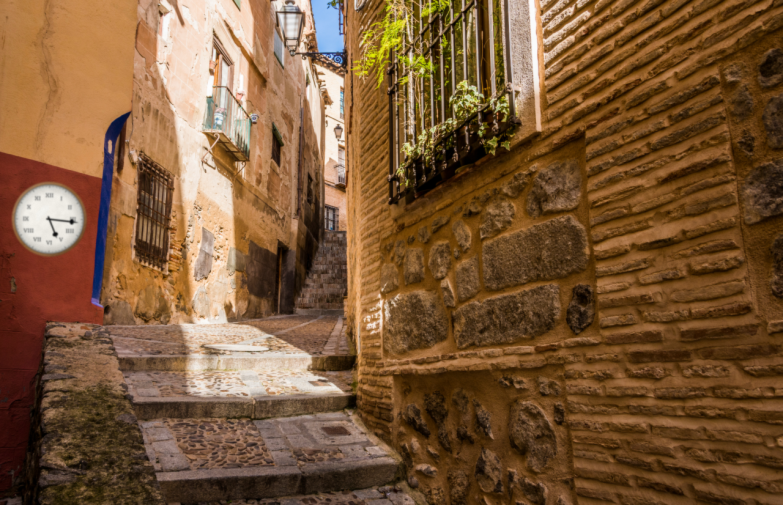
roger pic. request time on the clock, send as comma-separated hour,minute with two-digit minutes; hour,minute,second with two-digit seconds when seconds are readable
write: 5,16
